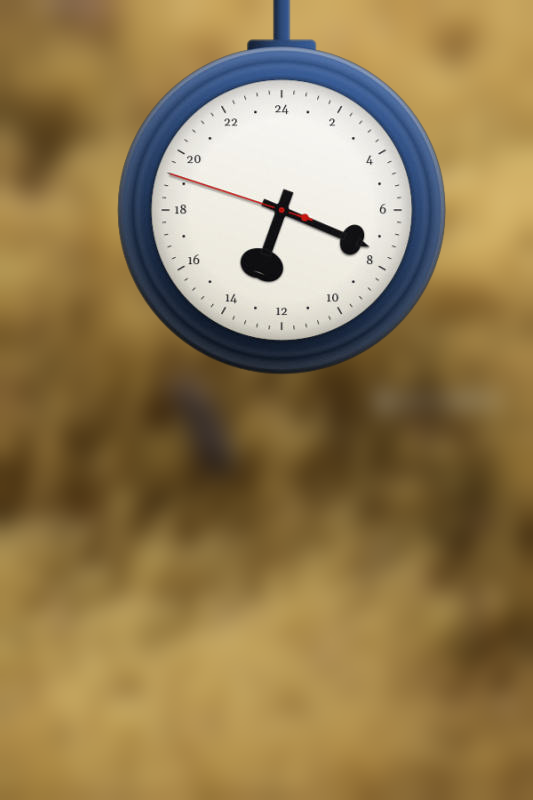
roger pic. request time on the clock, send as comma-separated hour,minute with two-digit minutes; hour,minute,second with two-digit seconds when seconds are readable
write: 13,18,48
